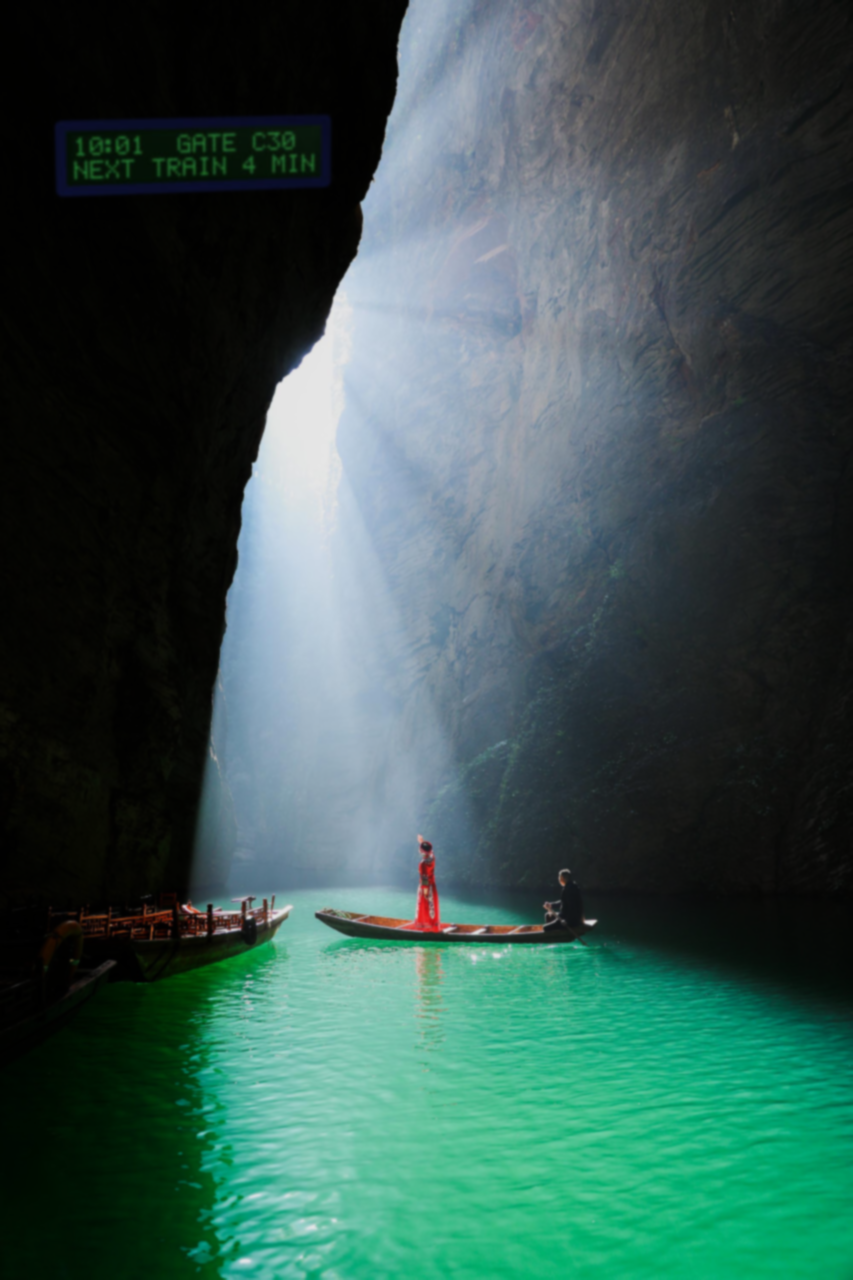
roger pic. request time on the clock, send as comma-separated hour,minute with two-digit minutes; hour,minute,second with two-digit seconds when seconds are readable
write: 10,01
